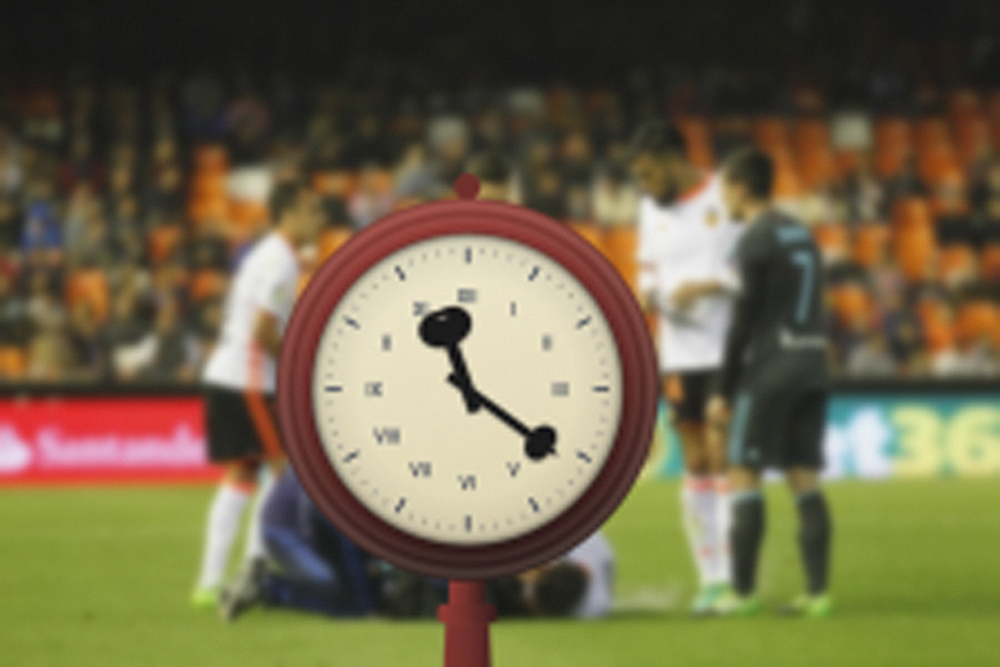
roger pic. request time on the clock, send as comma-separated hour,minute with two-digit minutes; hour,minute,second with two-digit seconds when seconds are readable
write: 11,21
